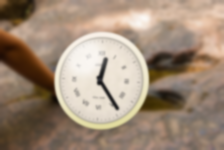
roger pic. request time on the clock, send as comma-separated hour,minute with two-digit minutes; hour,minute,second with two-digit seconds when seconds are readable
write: 12,24
